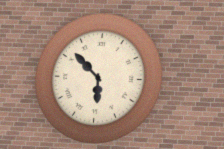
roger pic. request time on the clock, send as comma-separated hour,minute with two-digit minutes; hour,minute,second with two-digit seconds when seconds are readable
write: 5,52
